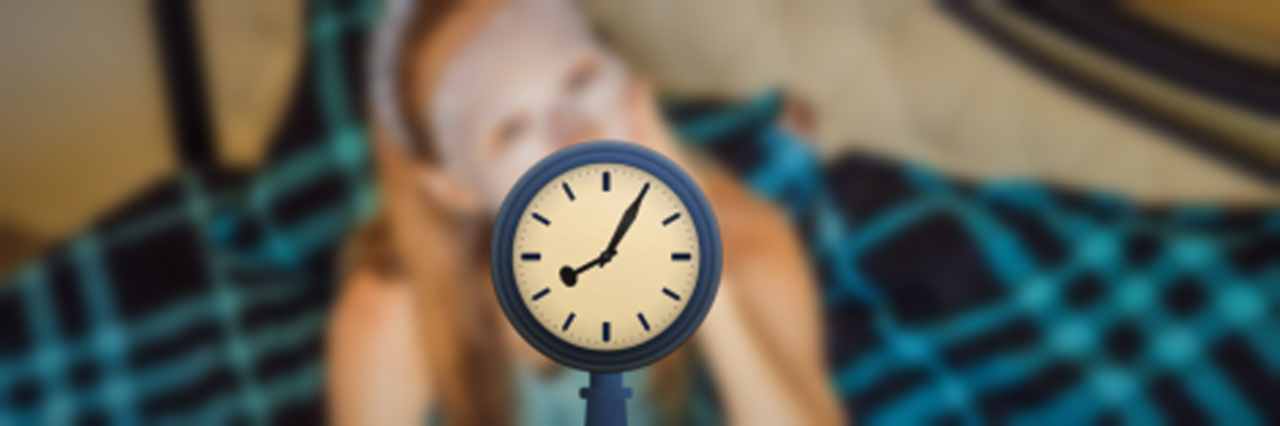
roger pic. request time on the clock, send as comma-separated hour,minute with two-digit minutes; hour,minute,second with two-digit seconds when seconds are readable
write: 8,05
